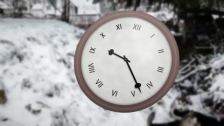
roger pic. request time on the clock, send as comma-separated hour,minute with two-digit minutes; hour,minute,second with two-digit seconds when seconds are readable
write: 9,23
